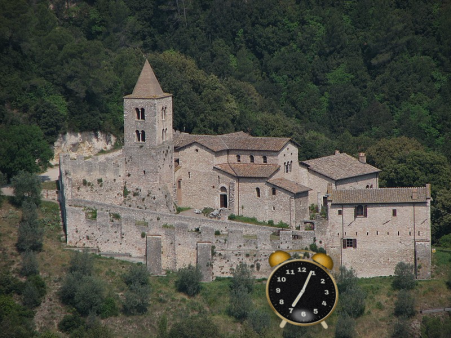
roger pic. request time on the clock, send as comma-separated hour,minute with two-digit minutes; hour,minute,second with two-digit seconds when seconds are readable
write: 7,04
